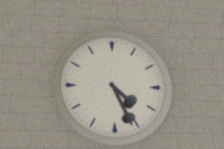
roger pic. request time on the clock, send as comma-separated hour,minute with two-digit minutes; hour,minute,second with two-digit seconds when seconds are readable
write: 4,26
